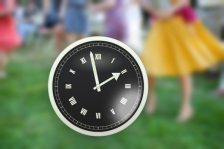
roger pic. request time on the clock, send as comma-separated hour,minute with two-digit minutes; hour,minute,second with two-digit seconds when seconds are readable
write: 1,58
